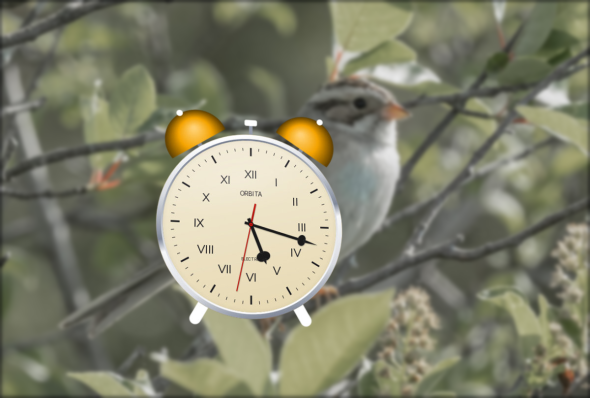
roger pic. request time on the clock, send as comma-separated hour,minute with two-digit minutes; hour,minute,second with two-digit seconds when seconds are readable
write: 5,17,32
